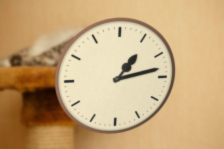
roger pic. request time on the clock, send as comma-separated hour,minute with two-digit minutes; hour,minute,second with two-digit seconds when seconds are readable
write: 1,13
